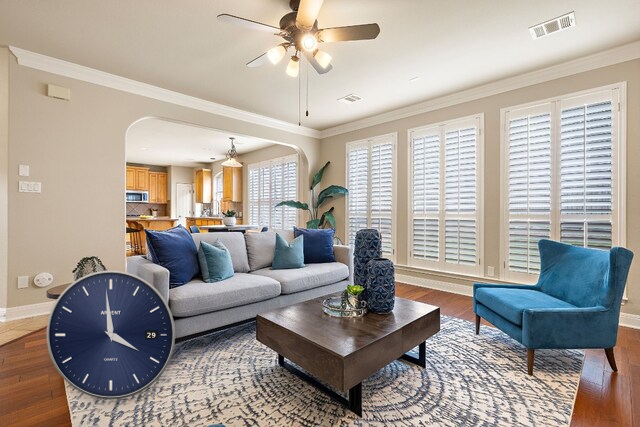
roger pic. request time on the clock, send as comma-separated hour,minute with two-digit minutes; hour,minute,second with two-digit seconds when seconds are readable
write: 3,59
